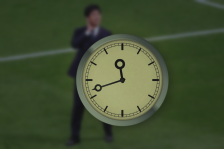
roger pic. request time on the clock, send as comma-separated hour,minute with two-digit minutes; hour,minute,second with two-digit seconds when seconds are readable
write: 11,42
